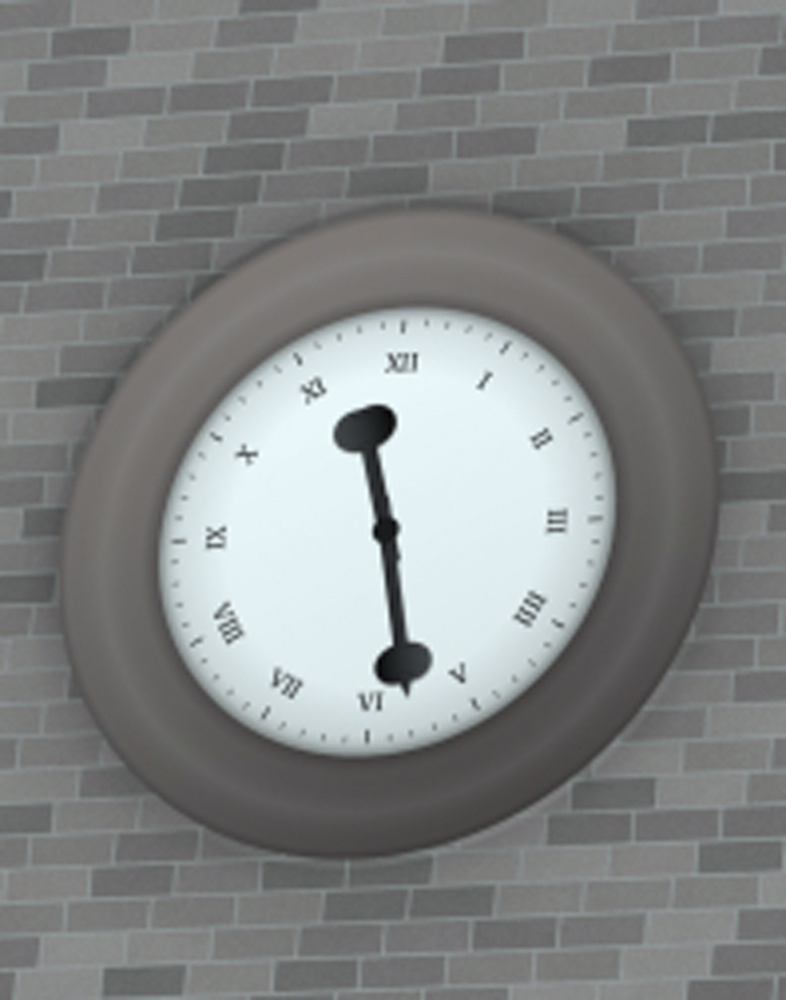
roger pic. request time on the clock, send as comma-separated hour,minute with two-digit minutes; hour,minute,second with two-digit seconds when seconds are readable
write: 11,28
